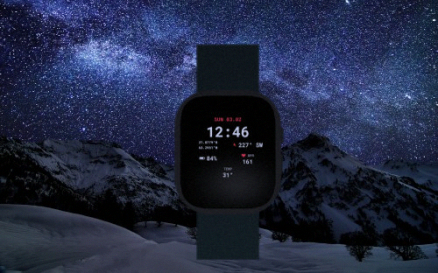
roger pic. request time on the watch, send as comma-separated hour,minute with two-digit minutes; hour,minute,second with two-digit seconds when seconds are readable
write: 12,46
